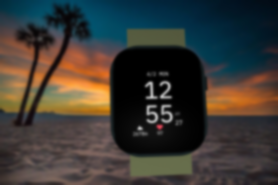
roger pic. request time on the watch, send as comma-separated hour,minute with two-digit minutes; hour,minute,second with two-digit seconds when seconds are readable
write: 12,55
